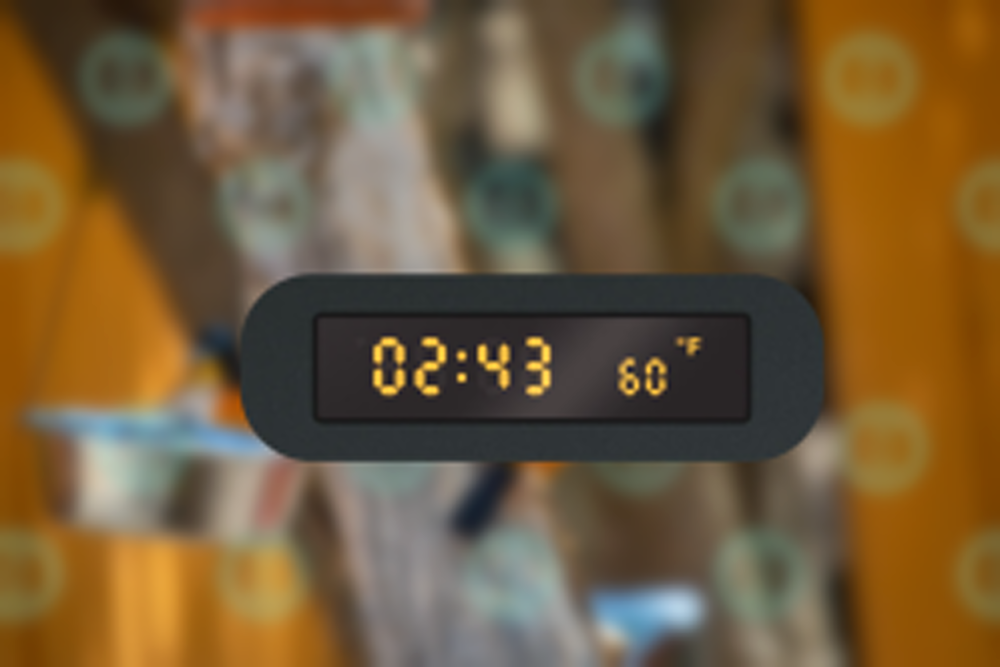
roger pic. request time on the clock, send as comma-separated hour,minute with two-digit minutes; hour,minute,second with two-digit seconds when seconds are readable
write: 2,43
